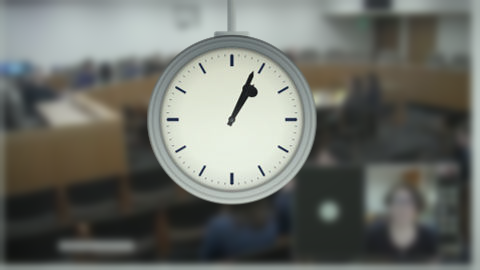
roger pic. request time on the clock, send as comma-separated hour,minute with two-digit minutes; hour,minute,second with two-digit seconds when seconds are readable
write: 1,04
